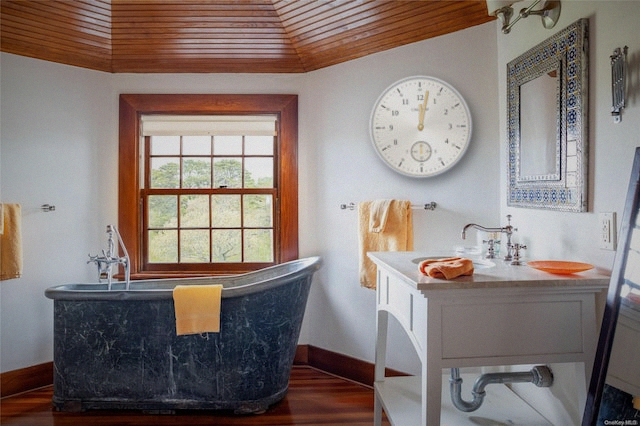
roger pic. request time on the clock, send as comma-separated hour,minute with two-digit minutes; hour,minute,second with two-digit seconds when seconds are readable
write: 12,02
